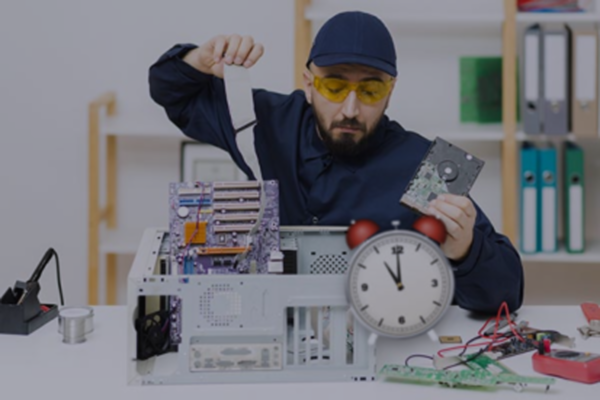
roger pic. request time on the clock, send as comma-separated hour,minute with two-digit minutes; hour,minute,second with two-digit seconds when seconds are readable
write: 11,00
